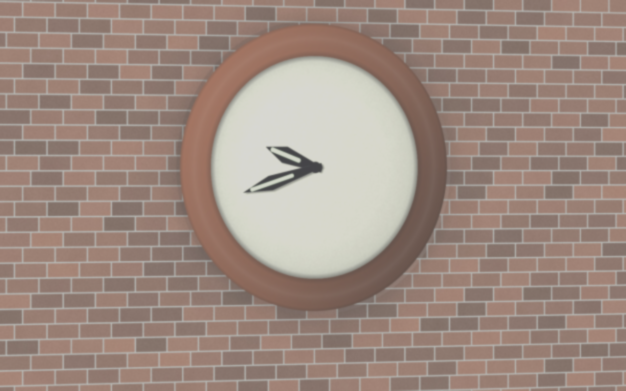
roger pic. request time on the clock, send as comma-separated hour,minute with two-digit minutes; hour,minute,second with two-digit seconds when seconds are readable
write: 9,42
